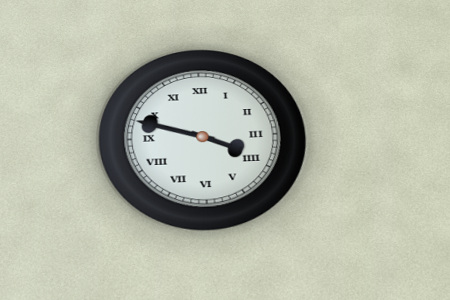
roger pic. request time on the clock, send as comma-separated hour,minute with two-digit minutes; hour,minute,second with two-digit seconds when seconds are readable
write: 3,48
